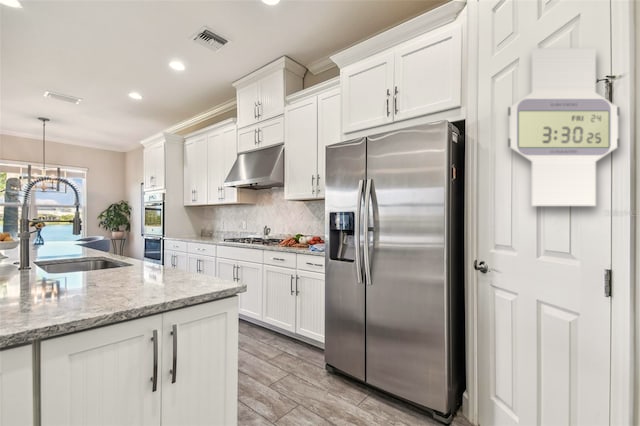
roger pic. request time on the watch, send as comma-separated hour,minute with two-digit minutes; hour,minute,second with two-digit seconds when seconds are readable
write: 3,30,25
